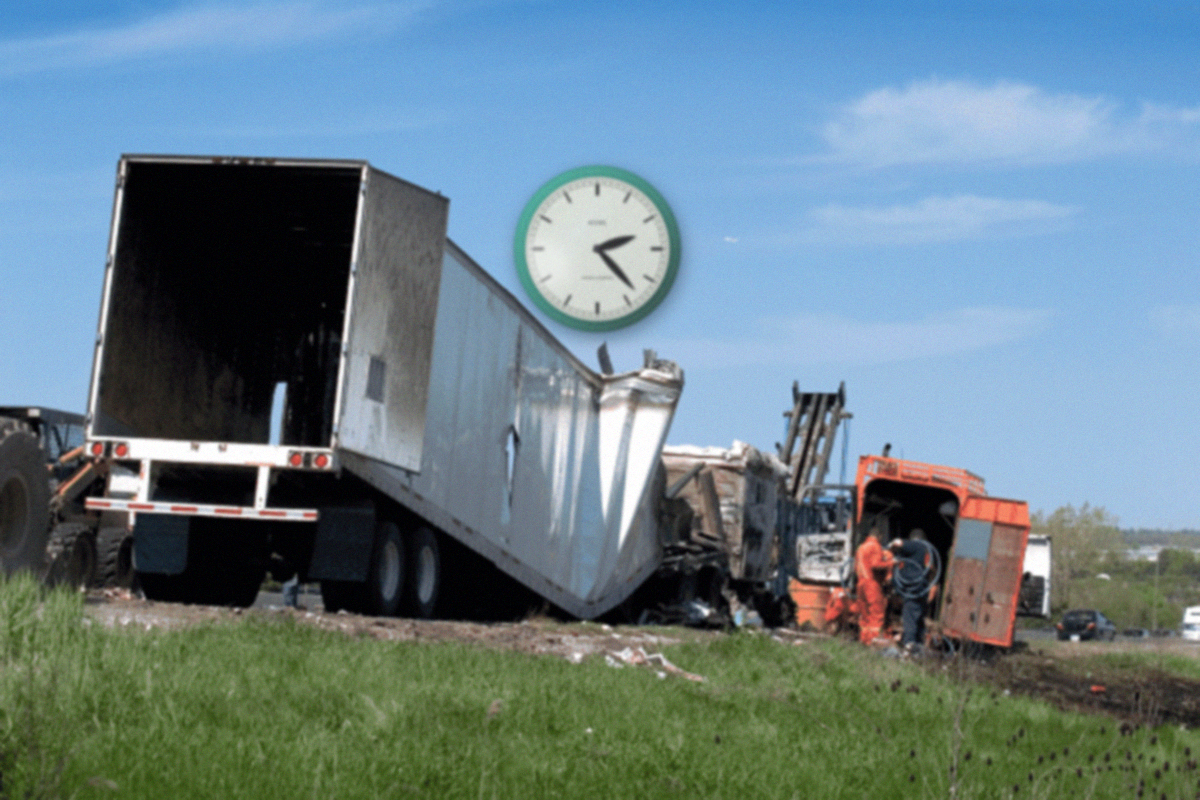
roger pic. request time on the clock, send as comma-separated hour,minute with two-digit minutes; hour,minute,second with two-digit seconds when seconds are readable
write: 2,23
